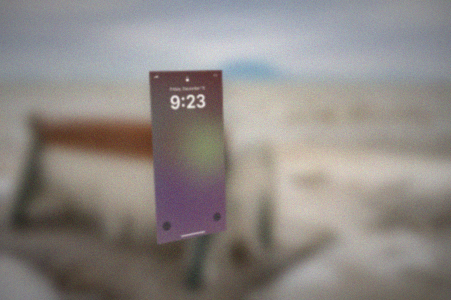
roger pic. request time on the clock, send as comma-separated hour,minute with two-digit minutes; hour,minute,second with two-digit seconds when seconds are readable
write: 9,23
